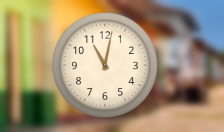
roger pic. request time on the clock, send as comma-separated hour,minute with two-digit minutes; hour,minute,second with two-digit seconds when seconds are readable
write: 11,02
